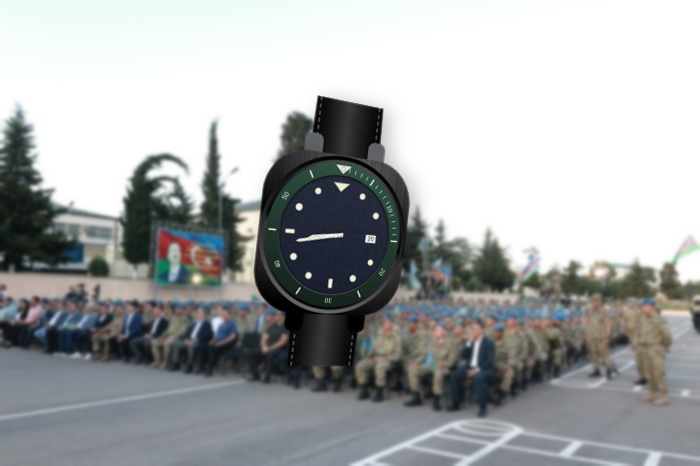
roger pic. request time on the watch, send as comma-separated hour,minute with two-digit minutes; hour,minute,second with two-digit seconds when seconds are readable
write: 8,43
